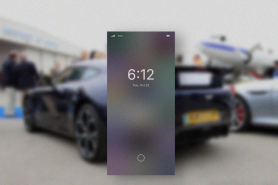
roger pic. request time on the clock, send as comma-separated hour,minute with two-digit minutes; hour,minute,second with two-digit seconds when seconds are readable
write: 6,12
